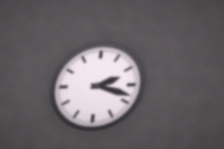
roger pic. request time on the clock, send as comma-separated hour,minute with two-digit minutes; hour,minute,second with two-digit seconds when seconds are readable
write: 2,18
